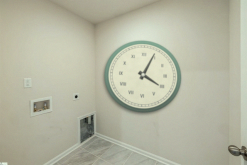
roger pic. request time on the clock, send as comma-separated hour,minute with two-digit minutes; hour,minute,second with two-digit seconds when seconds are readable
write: 4,04
